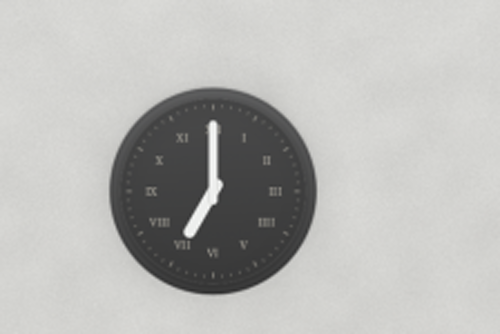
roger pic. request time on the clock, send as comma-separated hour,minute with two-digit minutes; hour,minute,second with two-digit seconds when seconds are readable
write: 7,00
